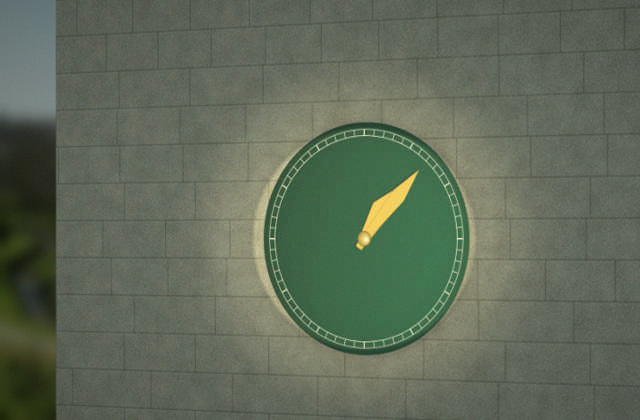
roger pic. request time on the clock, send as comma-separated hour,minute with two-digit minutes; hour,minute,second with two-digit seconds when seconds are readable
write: 1,07
